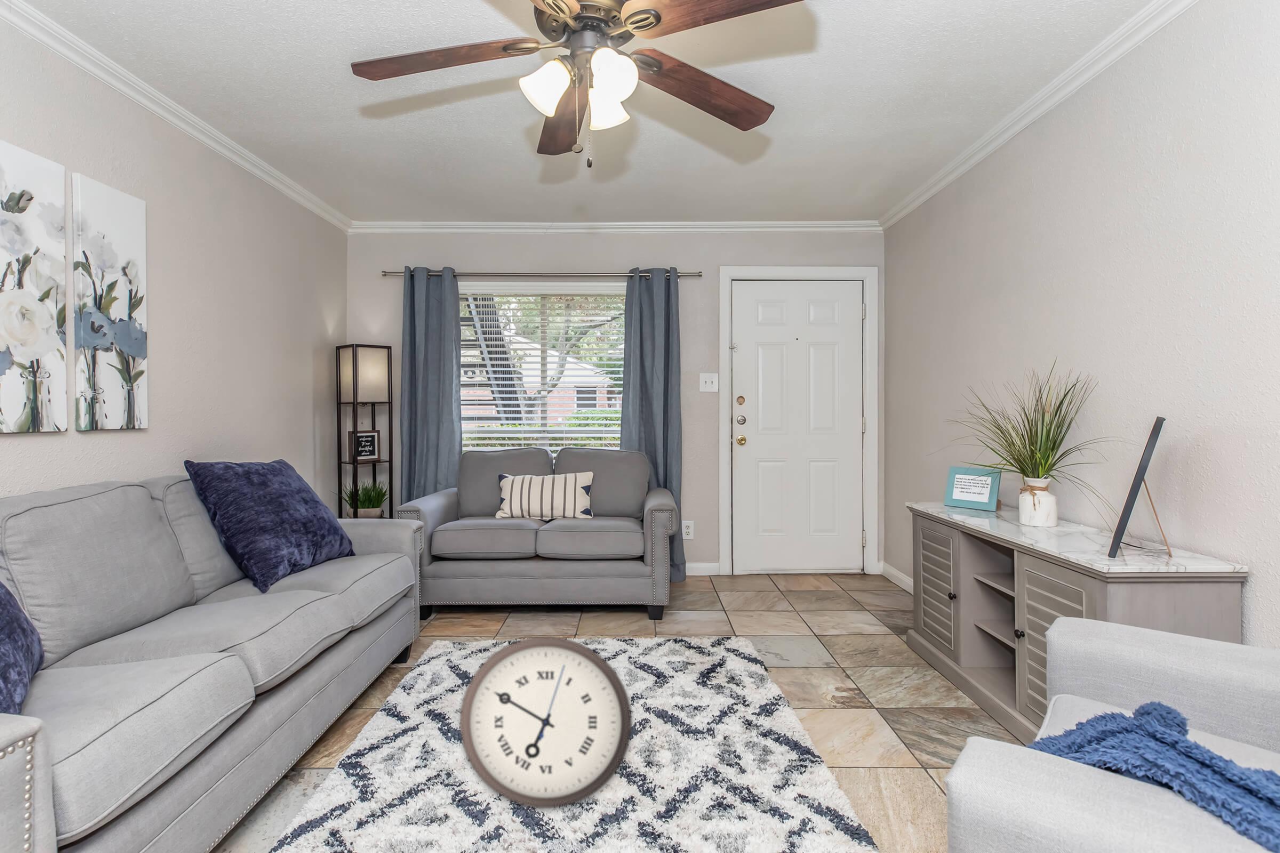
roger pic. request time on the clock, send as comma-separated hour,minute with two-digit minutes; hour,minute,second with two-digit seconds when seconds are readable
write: 6,50,03
